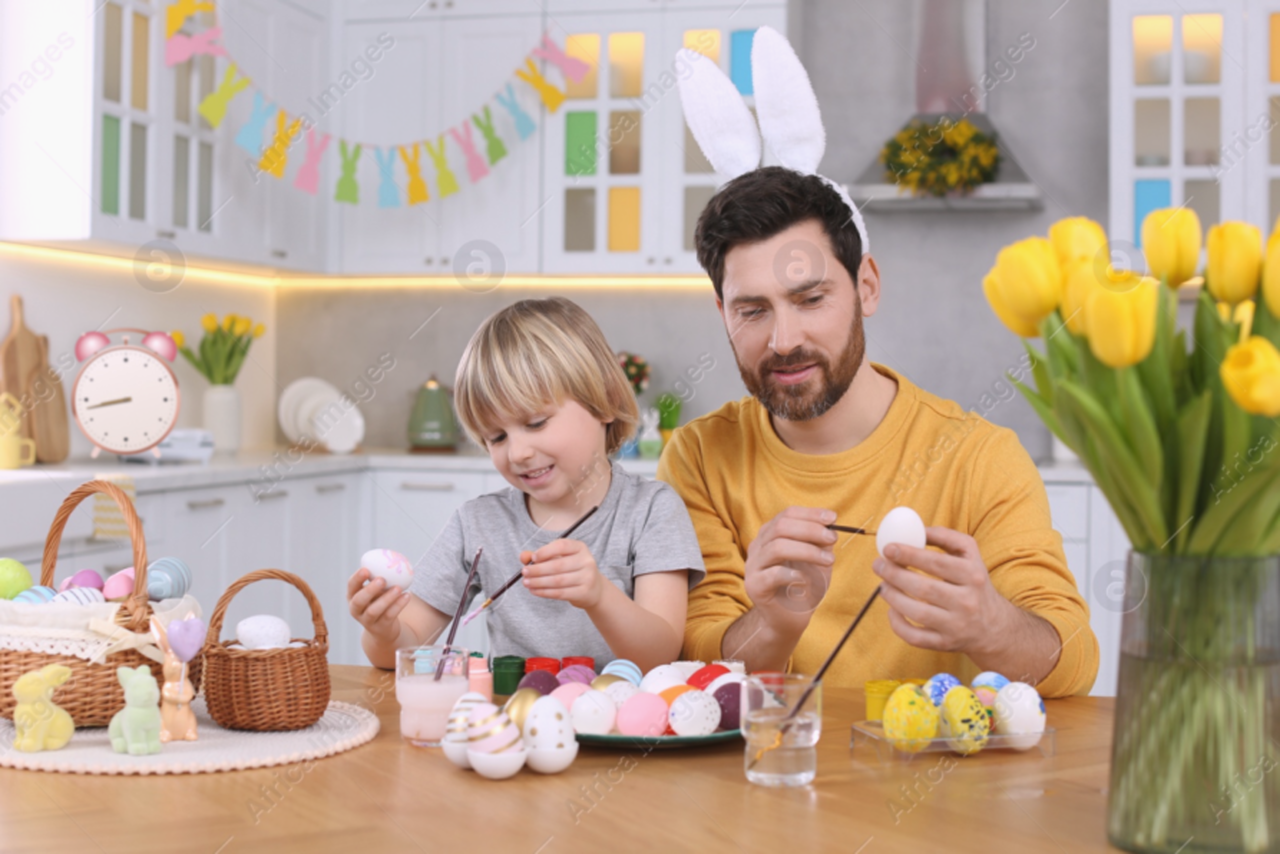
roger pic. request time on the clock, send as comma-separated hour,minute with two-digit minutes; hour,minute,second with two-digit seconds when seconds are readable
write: 8,43
